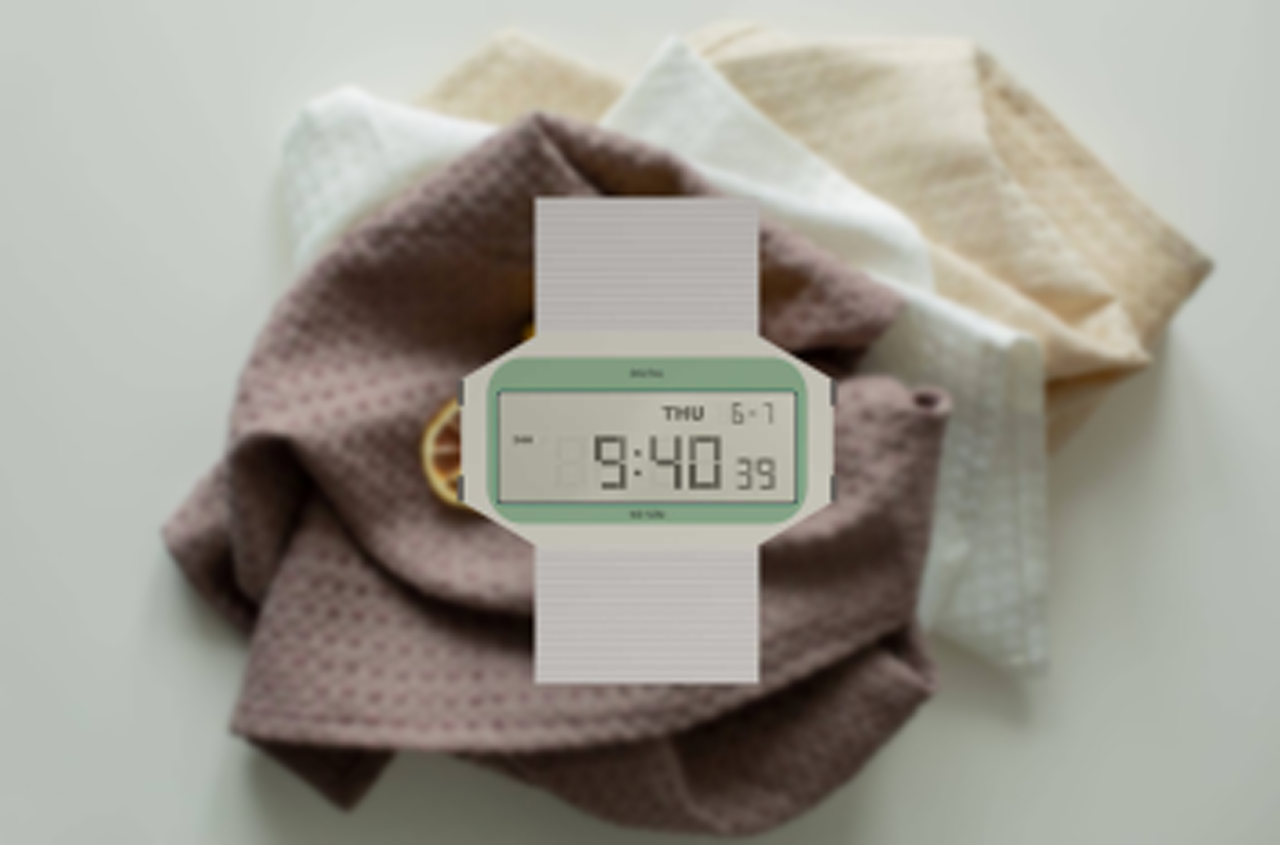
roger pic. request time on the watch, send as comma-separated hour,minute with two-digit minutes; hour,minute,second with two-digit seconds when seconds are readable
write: 9,40,39
